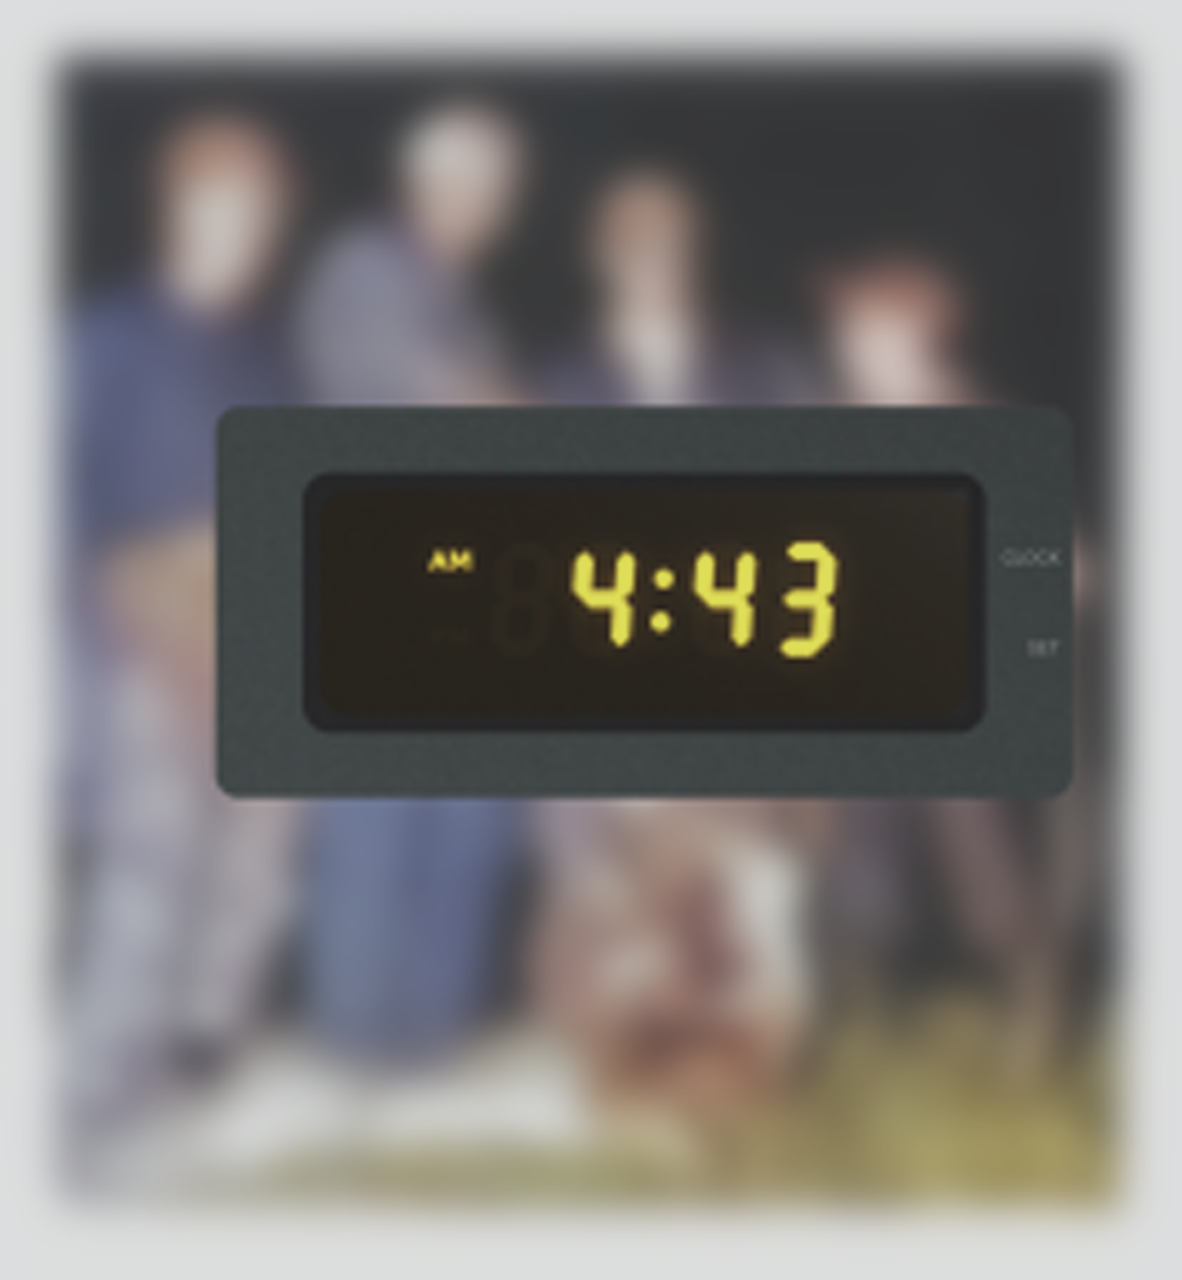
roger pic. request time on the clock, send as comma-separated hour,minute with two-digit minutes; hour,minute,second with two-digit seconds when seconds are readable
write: 4,43
